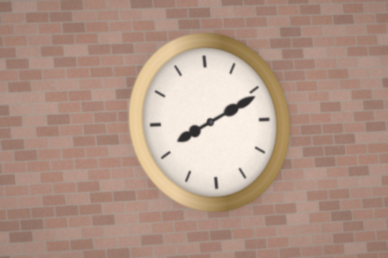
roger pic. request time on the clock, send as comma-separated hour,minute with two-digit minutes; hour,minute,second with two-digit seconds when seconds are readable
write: 8,11
